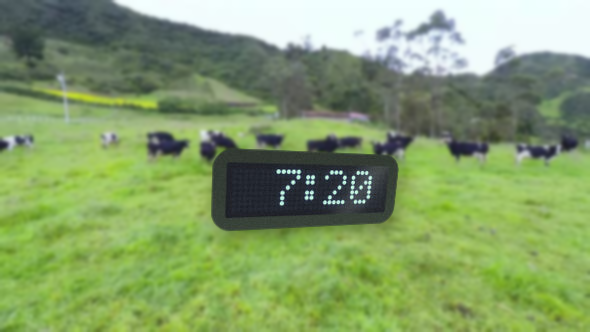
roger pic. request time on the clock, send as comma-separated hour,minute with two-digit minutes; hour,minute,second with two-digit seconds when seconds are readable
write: 7,20
